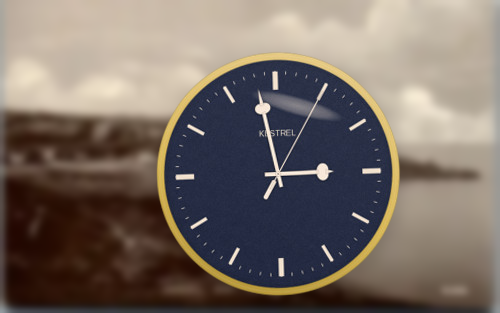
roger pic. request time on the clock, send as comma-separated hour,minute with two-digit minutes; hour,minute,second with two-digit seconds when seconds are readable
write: 2,58,05
